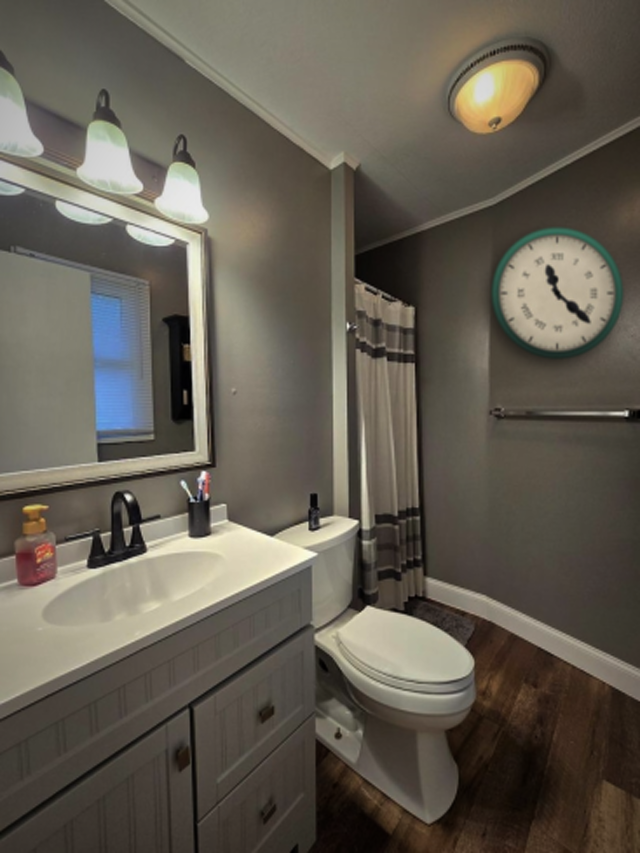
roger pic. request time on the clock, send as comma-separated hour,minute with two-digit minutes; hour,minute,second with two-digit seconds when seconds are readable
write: 11,22
